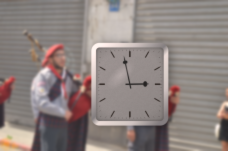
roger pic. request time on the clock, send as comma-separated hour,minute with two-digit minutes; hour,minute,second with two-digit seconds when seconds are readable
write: 2,58
